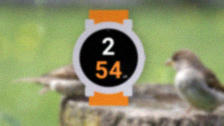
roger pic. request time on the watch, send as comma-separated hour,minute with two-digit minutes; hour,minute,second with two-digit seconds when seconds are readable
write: 2,54
